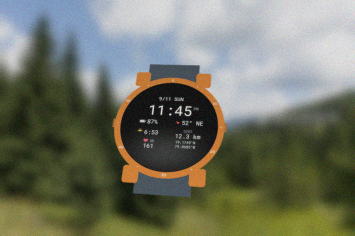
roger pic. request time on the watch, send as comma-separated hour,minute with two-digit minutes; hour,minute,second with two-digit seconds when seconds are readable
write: 11,45
